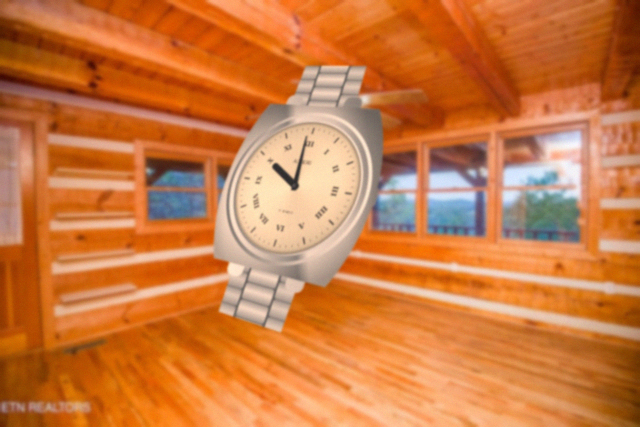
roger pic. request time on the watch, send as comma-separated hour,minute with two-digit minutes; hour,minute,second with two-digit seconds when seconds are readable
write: 9,59
